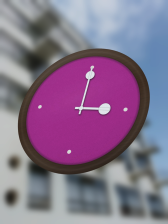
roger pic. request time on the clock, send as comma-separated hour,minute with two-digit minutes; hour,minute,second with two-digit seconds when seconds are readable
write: 3,00
